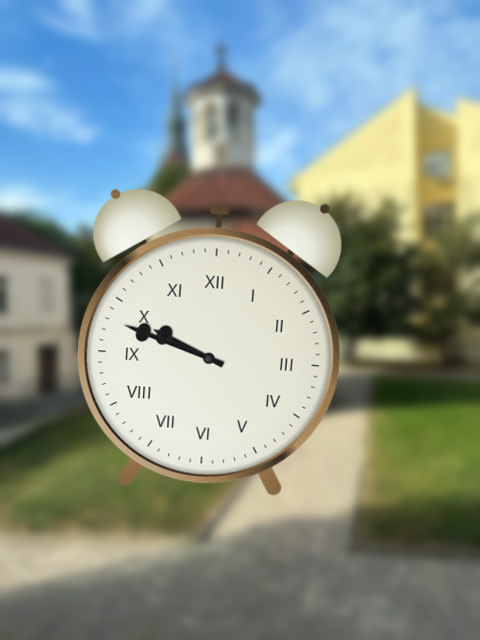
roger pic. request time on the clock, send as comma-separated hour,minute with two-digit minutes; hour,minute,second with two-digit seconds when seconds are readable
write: 9,48
